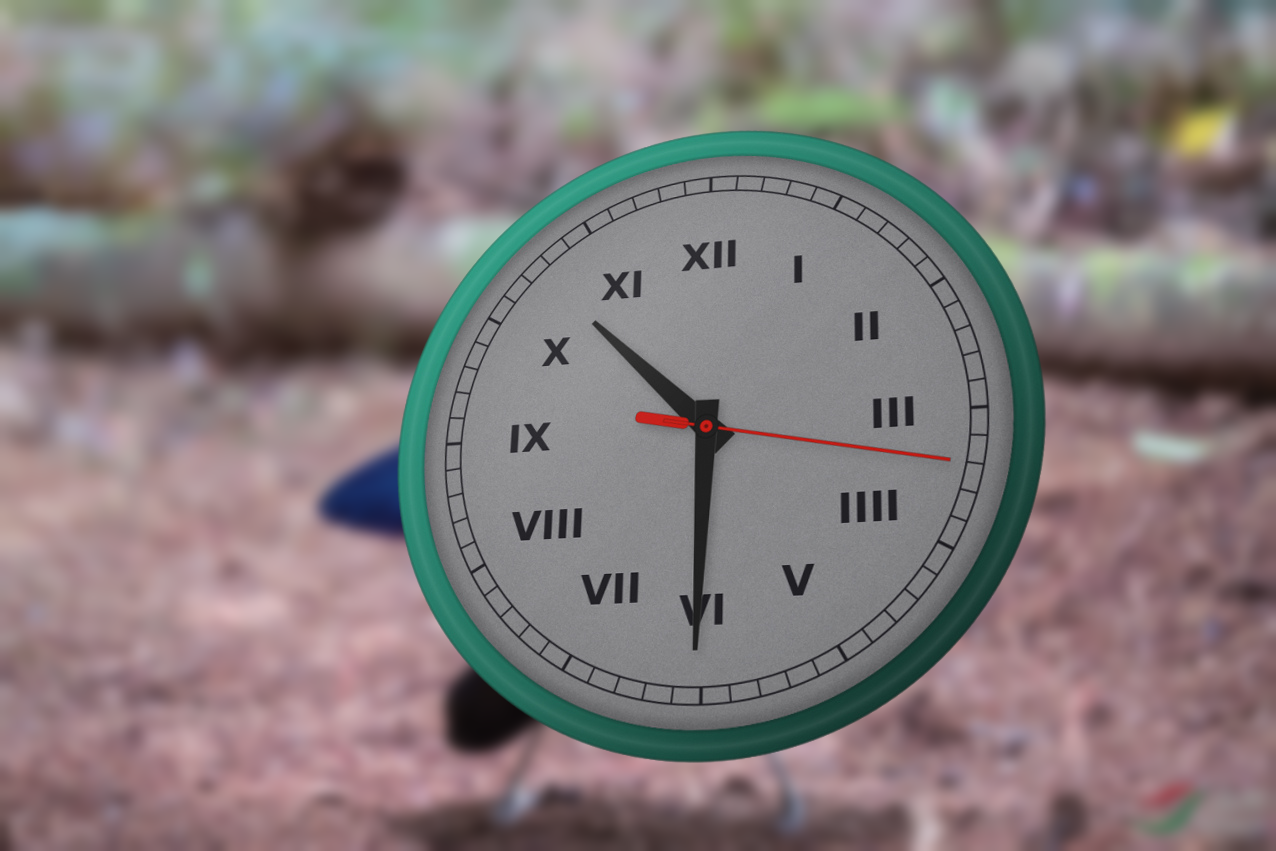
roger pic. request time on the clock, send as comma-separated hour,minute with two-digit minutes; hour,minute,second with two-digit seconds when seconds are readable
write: 10,30,17
